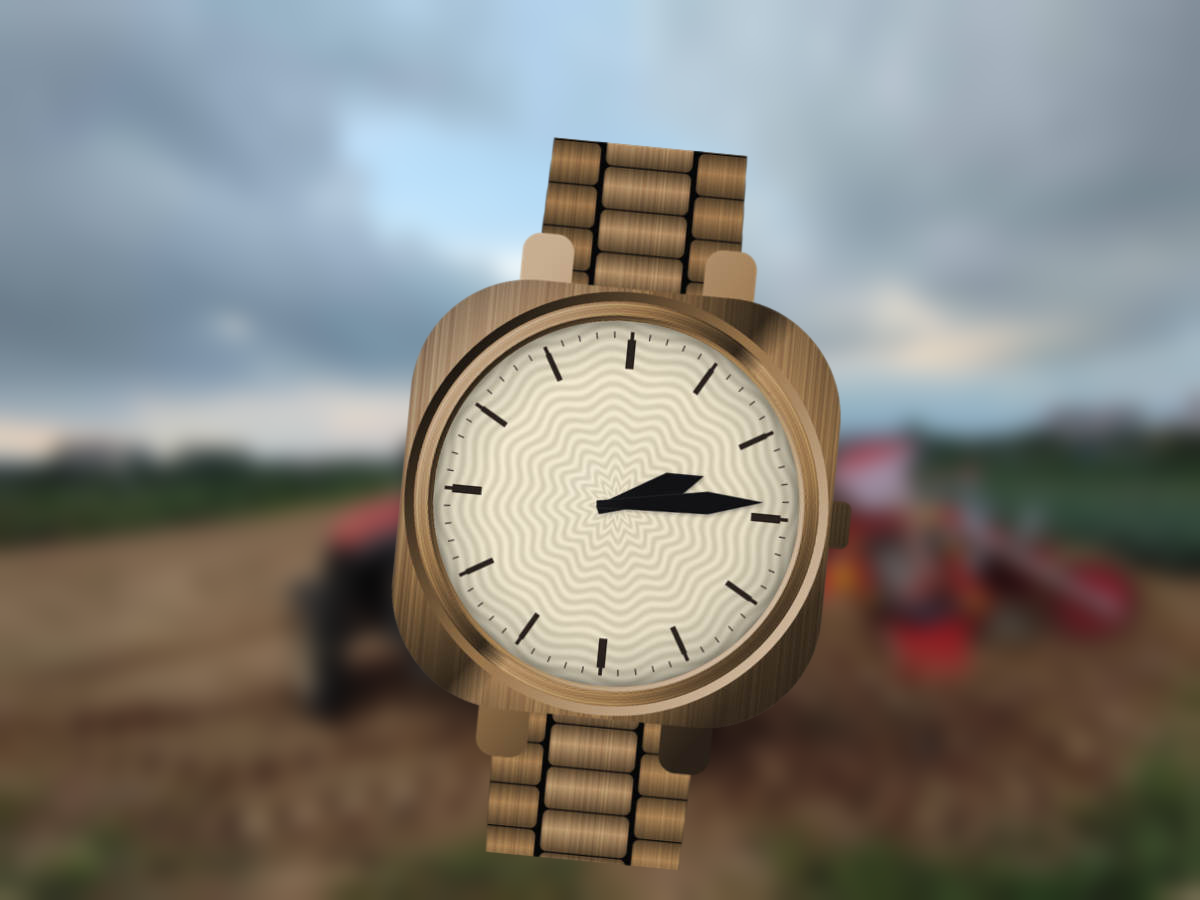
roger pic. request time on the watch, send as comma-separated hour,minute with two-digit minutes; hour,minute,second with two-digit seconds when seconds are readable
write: 2,14
